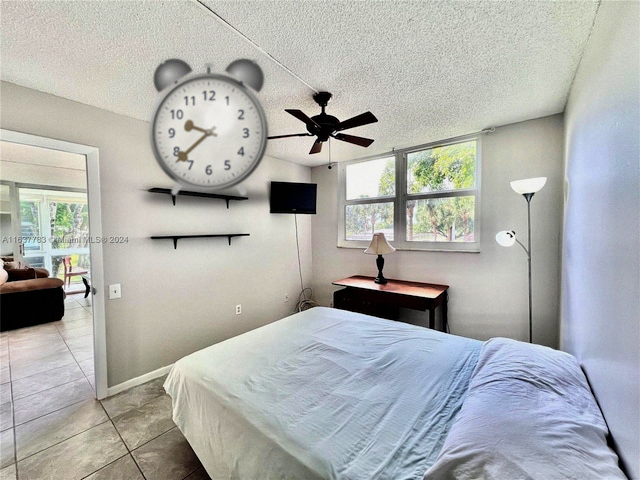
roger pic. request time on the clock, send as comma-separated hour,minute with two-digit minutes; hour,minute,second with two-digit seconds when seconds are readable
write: 9,38
